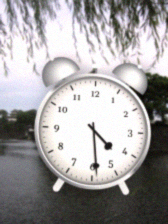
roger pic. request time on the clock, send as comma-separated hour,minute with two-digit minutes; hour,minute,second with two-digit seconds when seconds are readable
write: 4,29
